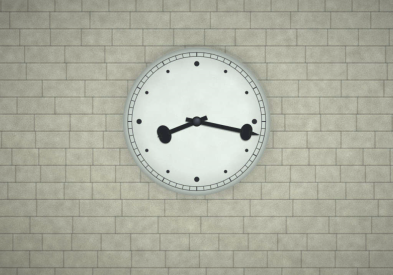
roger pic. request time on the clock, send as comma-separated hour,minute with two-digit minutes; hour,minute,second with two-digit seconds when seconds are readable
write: 8,17
